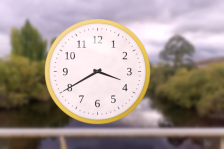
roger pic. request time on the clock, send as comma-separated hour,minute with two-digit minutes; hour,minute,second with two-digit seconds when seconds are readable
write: 3,40
